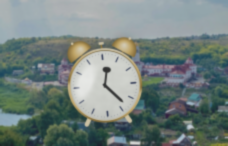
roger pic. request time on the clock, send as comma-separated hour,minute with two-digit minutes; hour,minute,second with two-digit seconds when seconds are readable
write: 12,23
